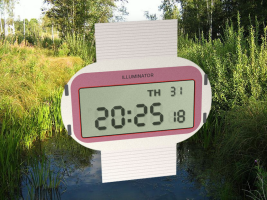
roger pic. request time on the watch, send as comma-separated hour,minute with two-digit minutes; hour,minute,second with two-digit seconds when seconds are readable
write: 20,25,18
